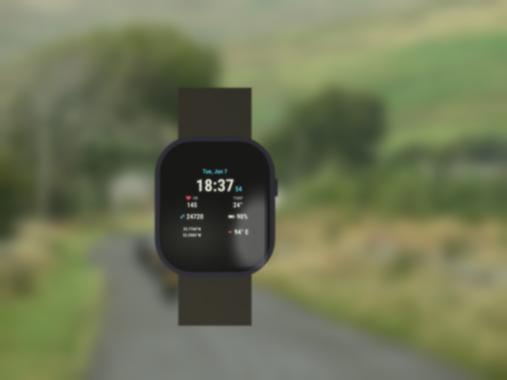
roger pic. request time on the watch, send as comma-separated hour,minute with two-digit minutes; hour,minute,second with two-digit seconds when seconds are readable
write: 18,37
